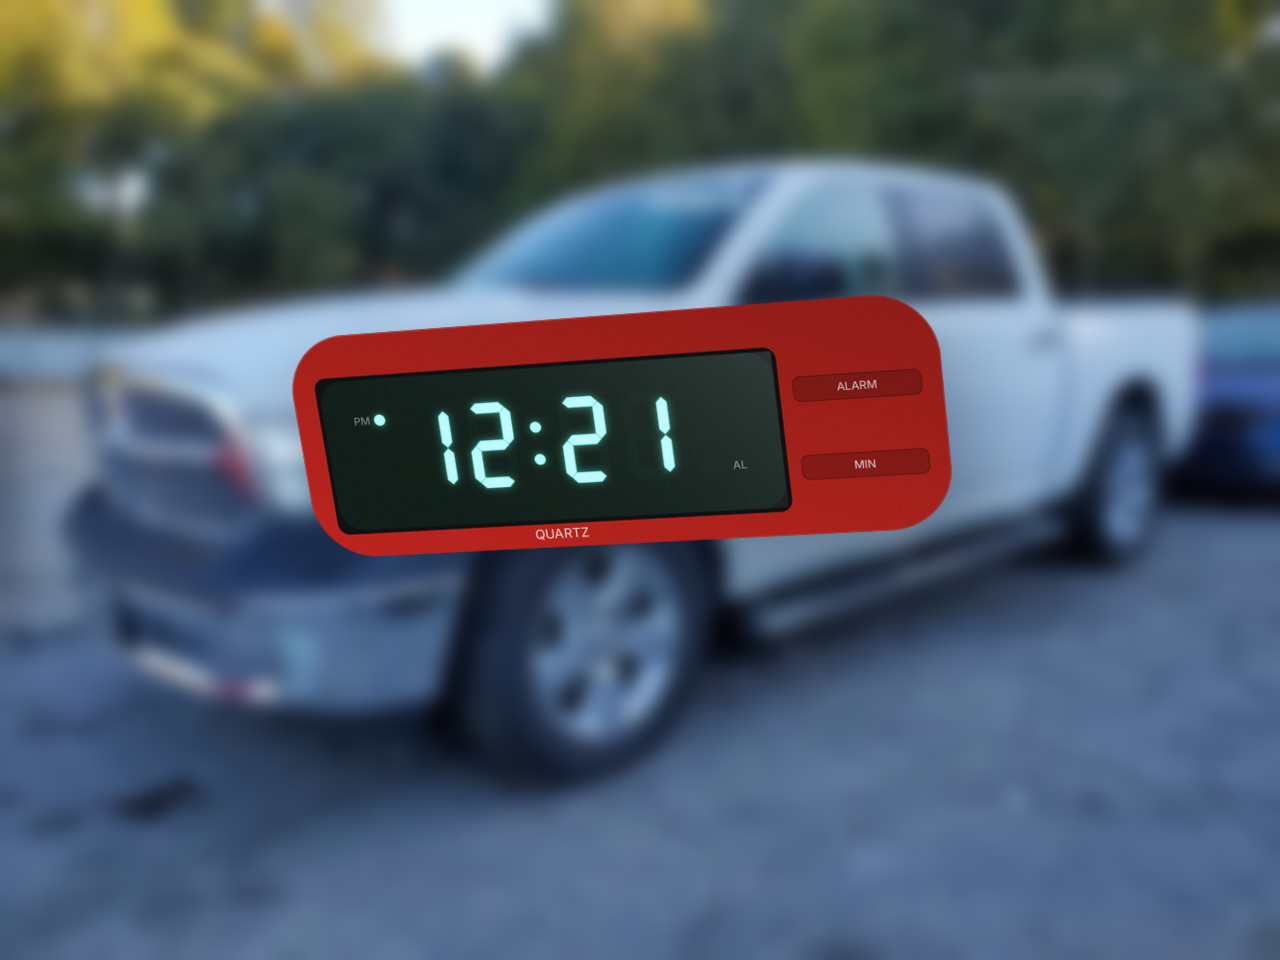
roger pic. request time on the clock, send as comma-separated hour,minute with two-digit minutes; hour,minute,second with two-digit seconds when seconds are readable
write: 12,21
